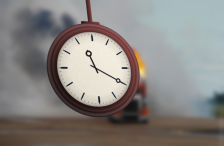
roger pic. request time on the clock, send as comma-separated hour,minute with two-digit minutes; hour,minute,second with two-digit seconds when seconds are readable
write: 11,20
